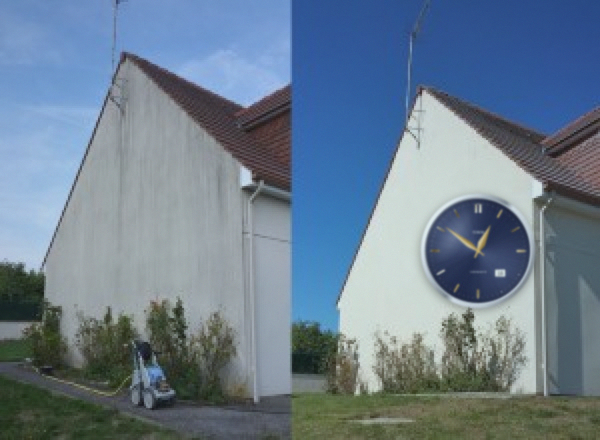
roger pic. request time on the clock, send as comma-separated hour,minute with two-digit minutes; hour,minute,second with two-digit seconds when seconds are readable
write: 12,51
